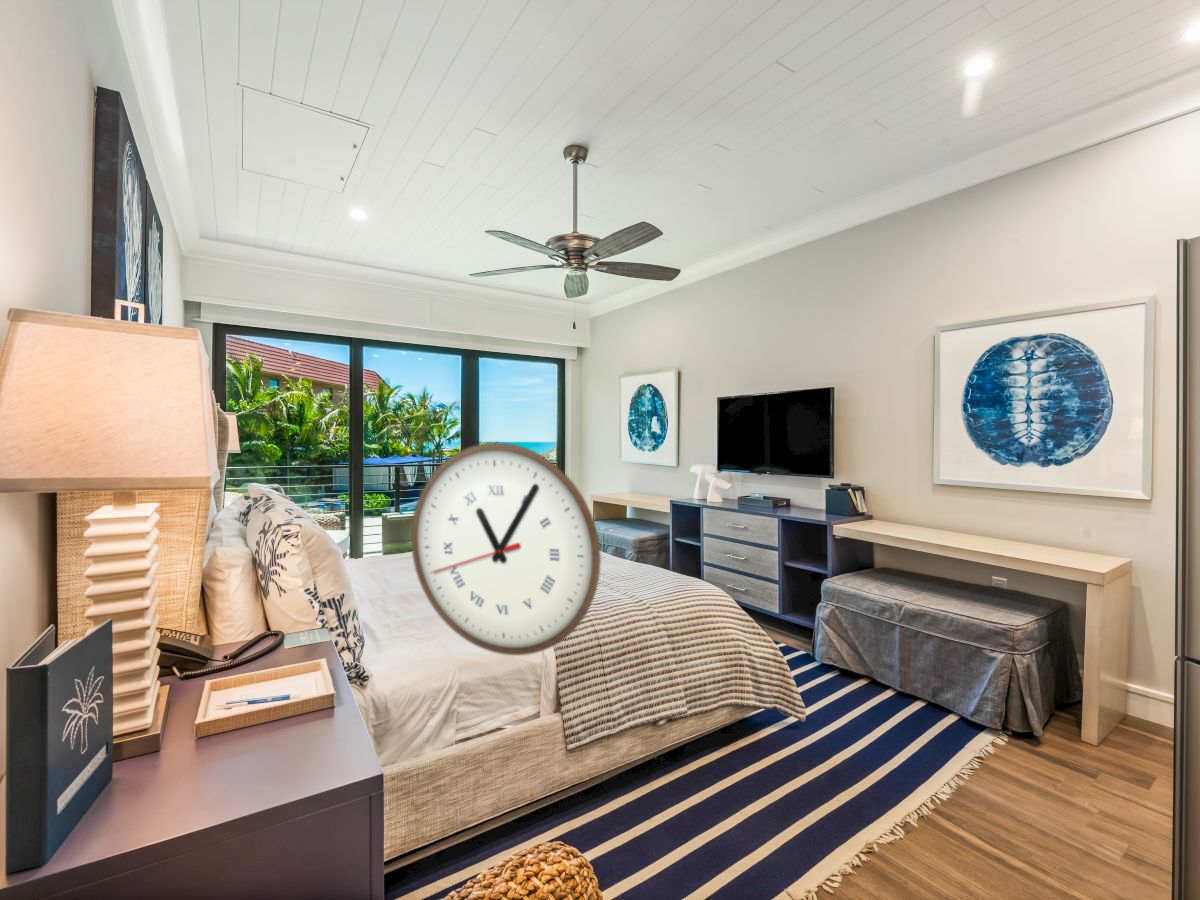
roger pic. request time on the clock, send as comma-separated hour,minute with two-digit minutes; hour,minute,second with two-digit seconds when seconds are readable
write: 11,05,42
